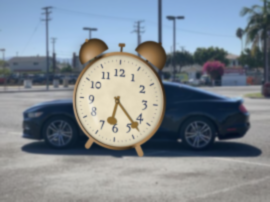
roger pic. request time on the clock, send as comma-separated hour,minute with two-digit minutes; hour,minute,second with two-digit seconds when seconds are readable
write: 6,23
